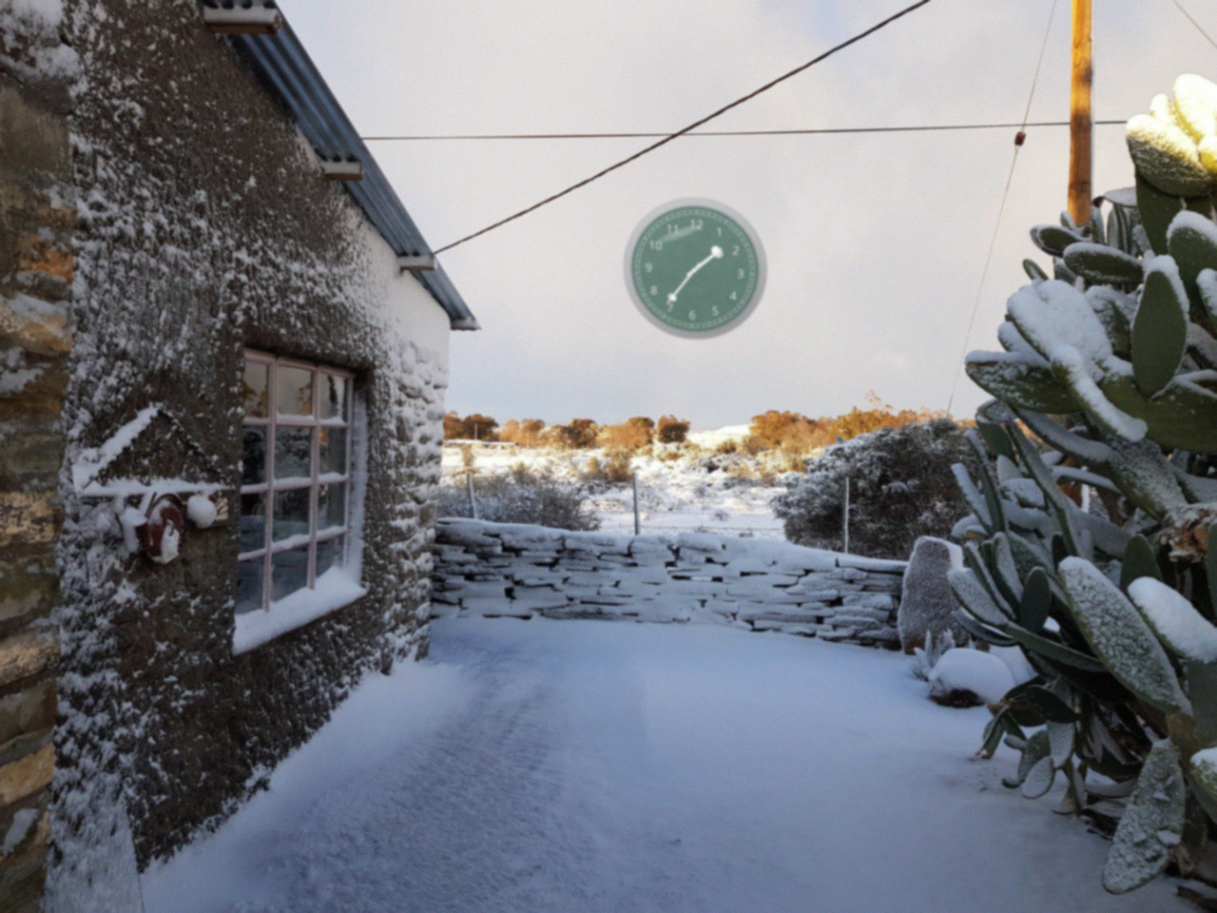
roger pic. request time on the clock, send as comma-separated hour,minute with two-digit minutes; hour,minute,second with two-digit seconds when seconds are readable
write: 1,36
